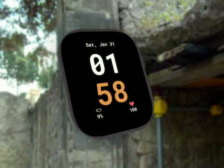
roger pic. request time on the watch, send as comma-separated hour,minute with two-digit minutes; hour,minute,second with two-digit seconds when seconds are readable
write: 1,58
